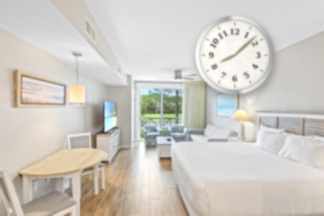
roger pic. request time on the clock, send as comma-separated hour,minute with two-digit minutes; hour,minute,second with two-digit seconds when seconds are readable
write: 8,08
